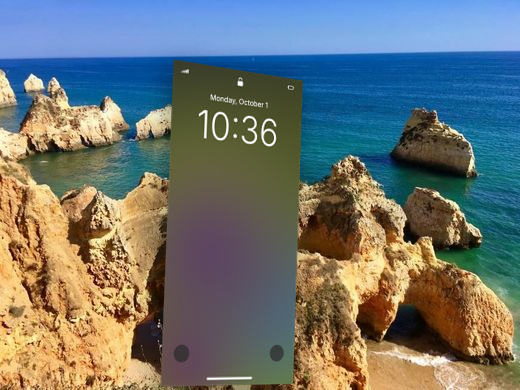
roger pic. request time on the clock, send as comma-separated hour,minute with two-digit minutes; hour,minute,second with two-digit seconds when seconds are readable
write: 10,36
